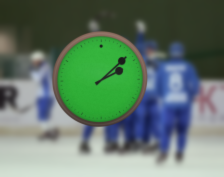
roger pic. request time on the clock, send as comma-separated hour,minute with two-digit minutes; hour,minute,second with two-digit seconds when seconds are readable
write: 2,08
